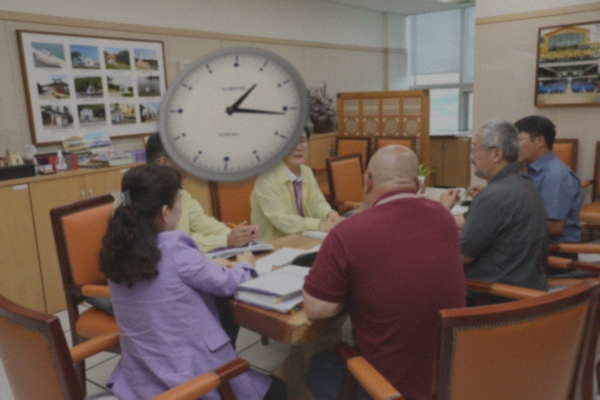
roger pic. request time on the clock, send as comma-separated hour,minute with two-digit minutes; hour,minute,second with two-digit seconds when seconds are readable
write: 1,16
